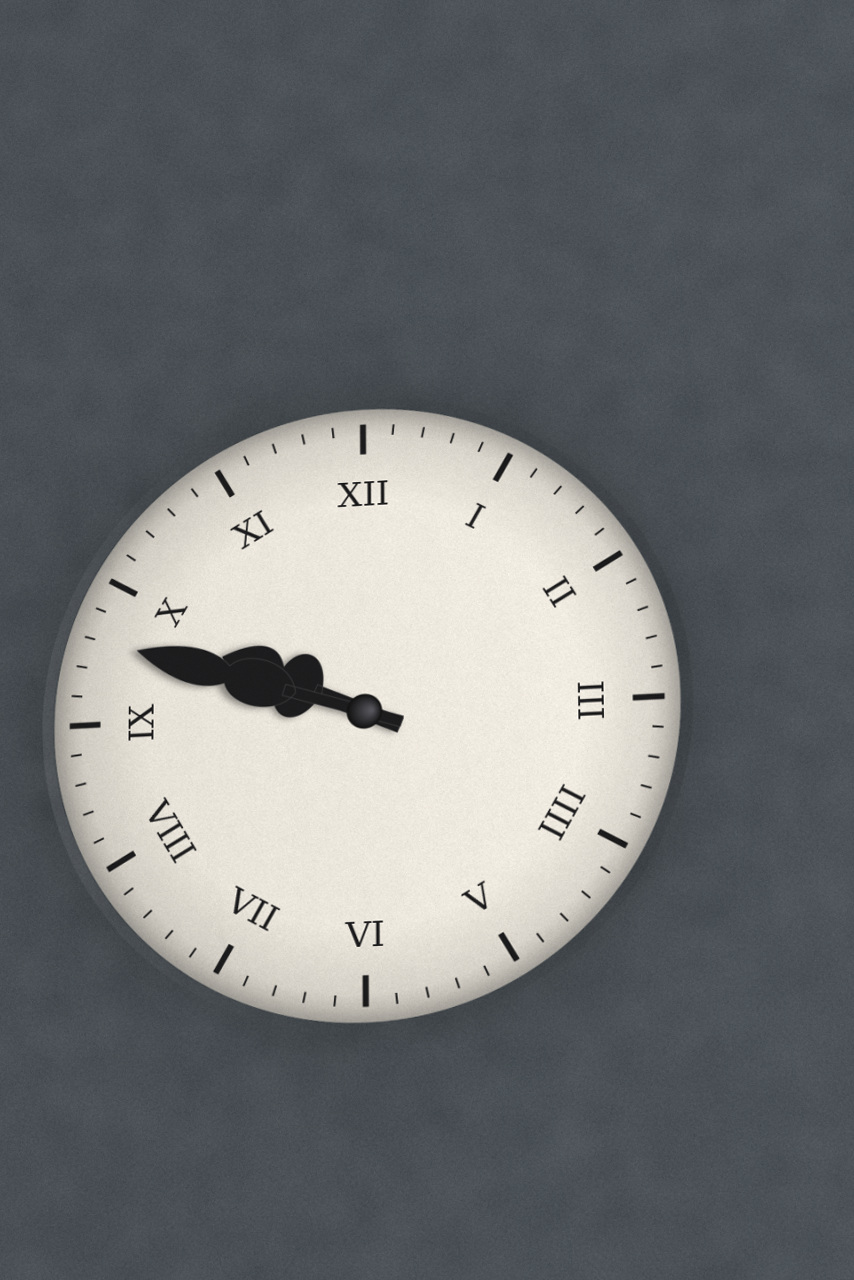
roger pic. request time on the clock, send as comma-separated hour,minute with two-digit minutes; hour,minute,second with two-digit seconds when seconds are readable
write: 9,48
